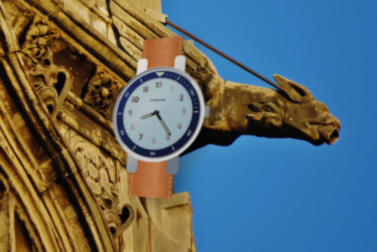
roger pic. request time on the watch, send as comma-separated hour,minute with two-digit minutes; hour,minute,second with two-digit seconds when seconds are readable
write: 8,24
